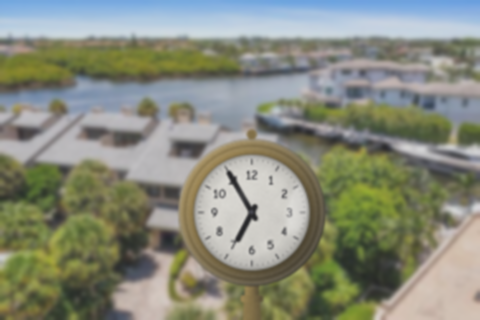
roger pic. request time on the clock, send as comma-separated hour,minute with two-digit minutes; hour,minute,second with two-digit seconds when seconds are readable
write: 6,55
